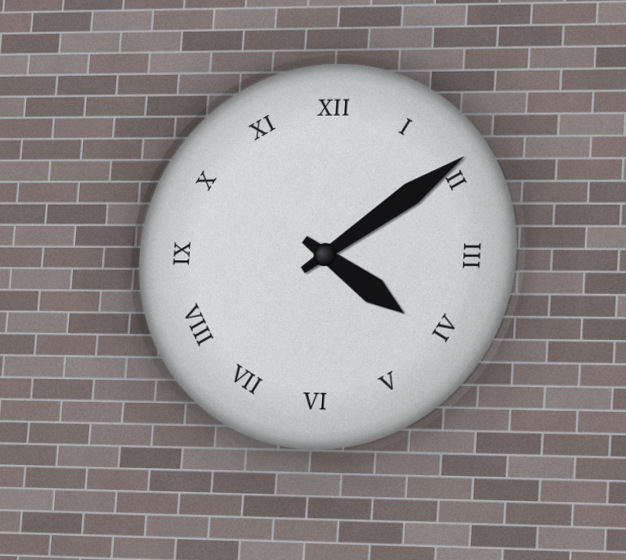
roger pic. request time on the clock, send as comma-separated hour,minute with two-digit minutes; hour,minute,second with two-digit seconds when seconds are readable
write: 4,09
